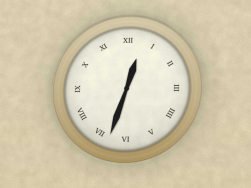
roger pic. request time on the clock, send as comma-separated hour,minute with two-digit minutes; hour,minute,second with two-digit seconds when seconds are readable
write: 12,33
